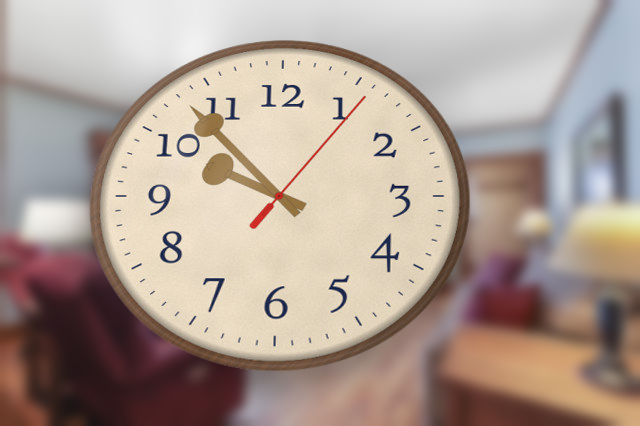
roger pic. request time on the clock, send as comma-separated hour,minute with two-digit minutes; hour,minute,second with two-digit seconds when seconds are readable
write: 9,53,06
